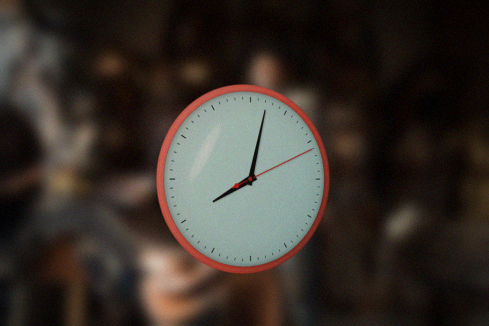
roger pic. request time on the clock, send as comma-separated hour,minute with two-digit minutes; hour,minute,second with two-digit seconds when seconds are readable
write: 8,02,11
